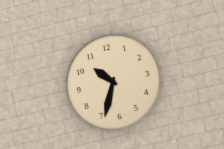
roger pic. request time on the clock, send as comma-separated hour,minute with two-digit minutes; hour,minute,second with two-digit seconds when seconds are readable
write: 10,34
